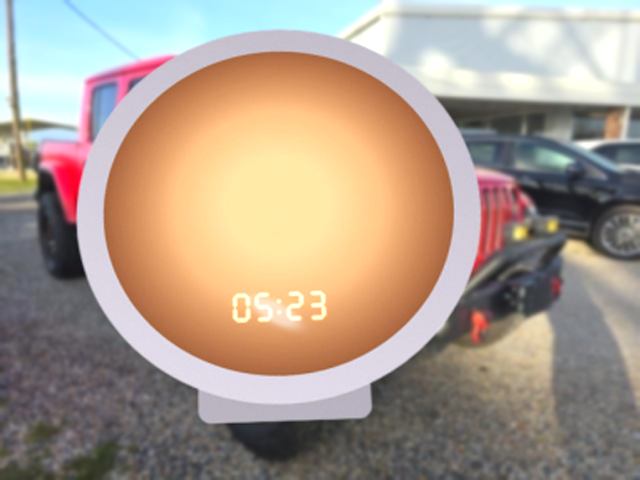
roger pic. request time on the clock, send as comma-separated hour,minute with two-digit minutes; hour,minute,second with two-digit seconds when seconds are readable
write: 5,23
